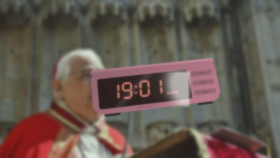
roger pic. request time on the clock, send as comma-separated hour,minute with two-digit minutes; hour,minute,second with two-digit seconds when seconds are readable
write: 19,01
